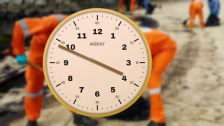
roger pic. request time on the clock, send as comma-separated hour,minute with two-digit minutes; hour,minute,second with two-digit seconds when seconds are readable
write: 3,49
